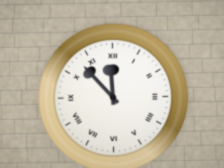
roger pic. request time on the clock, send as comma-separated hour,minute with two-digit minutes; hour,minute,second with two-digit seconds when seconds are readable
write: 11,53
